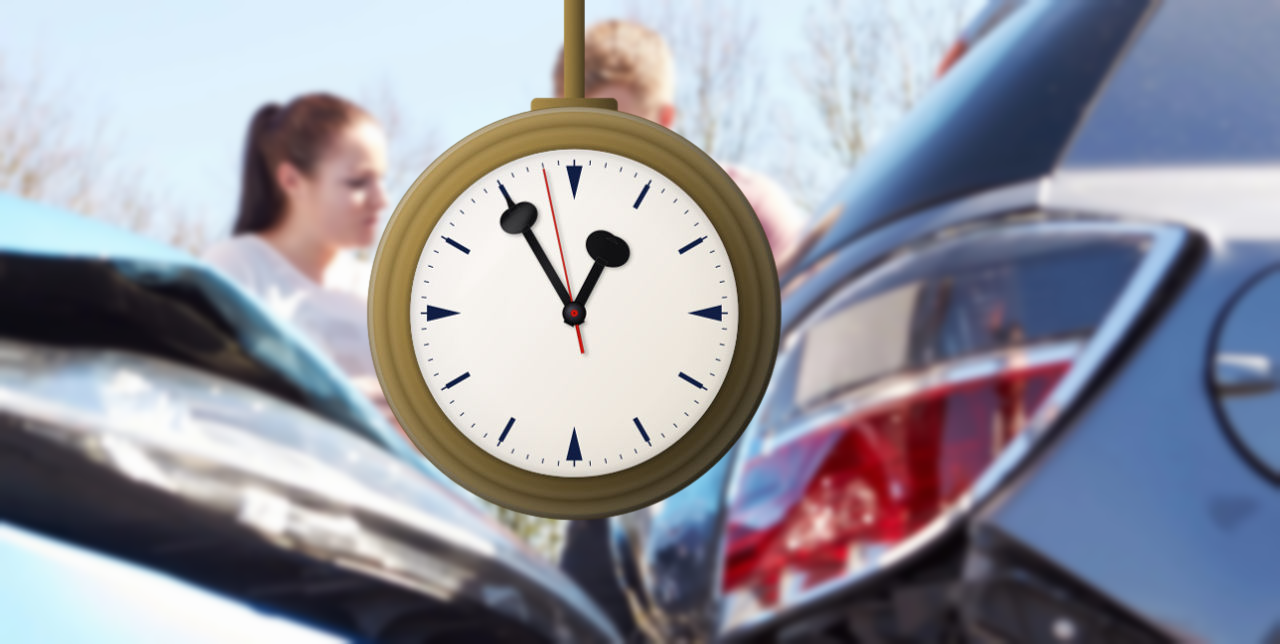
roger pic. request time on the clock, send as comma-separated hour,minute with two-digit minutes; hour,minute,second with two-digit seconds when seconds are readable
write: 12,54,58
